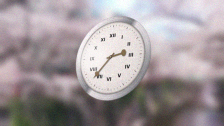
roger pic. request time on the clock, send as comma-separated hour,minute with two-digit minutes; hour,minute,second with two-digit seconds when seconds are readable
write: 2,37
